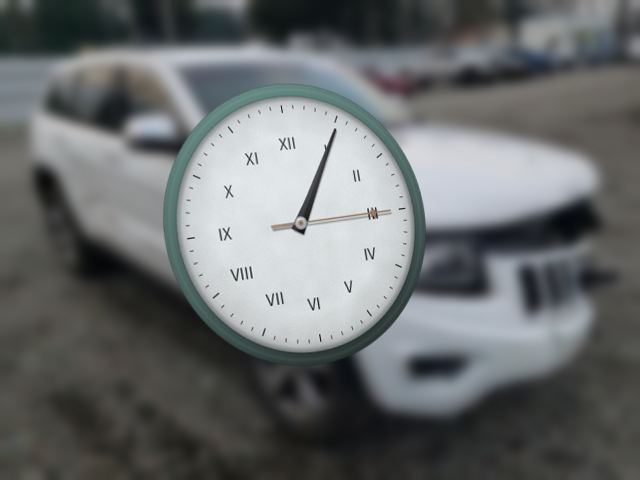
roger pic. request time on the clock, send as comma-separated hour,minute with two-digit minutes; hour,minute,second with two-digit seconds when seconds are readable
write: 1,05,15
